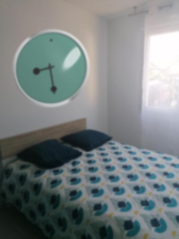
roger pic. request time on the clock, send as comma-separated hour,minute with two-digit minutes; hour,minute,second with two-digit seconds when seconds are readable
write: 8,28
